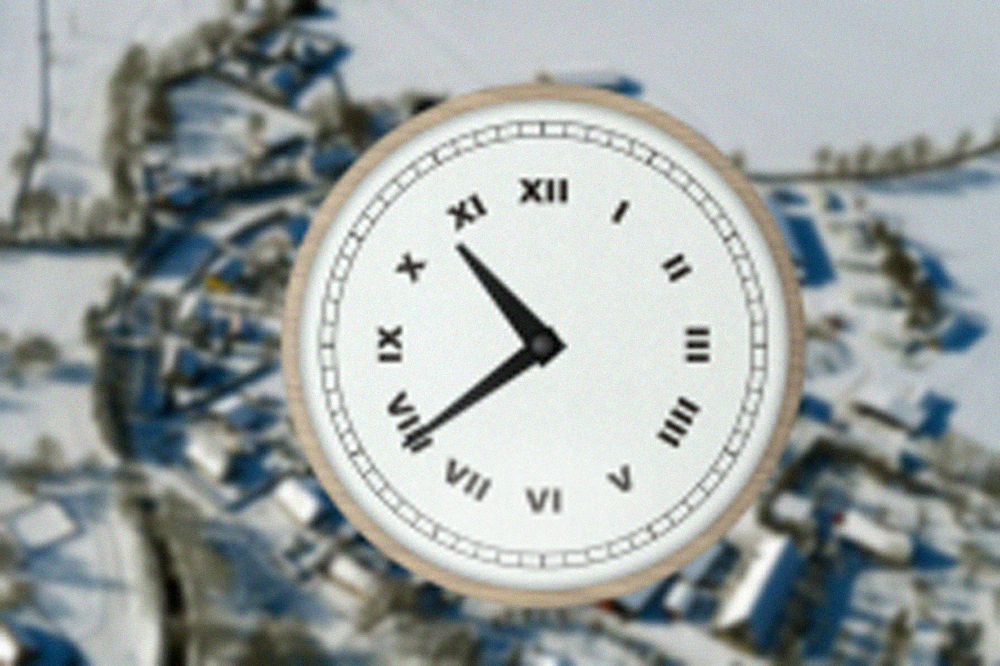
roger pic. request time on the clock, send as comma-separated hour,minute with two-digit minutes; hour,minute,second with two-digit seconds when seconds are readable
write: 10,39
